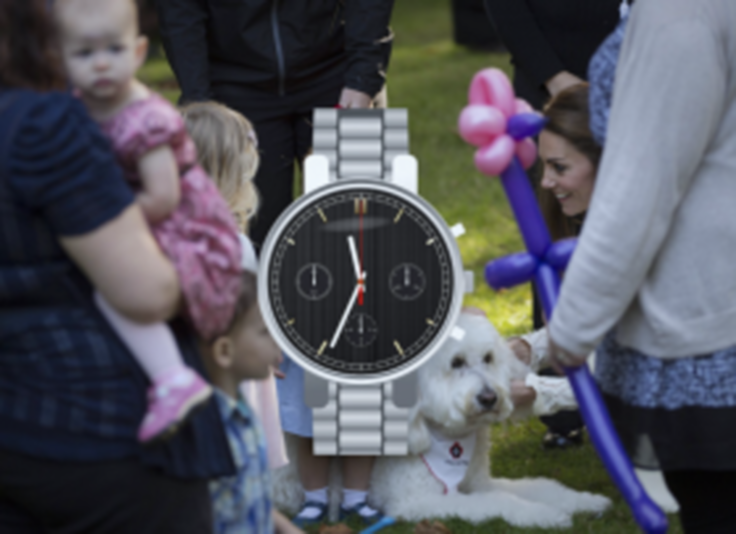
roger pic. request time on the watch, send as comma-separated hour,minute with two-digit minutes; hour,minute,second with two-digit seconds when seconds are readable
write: 11,34
